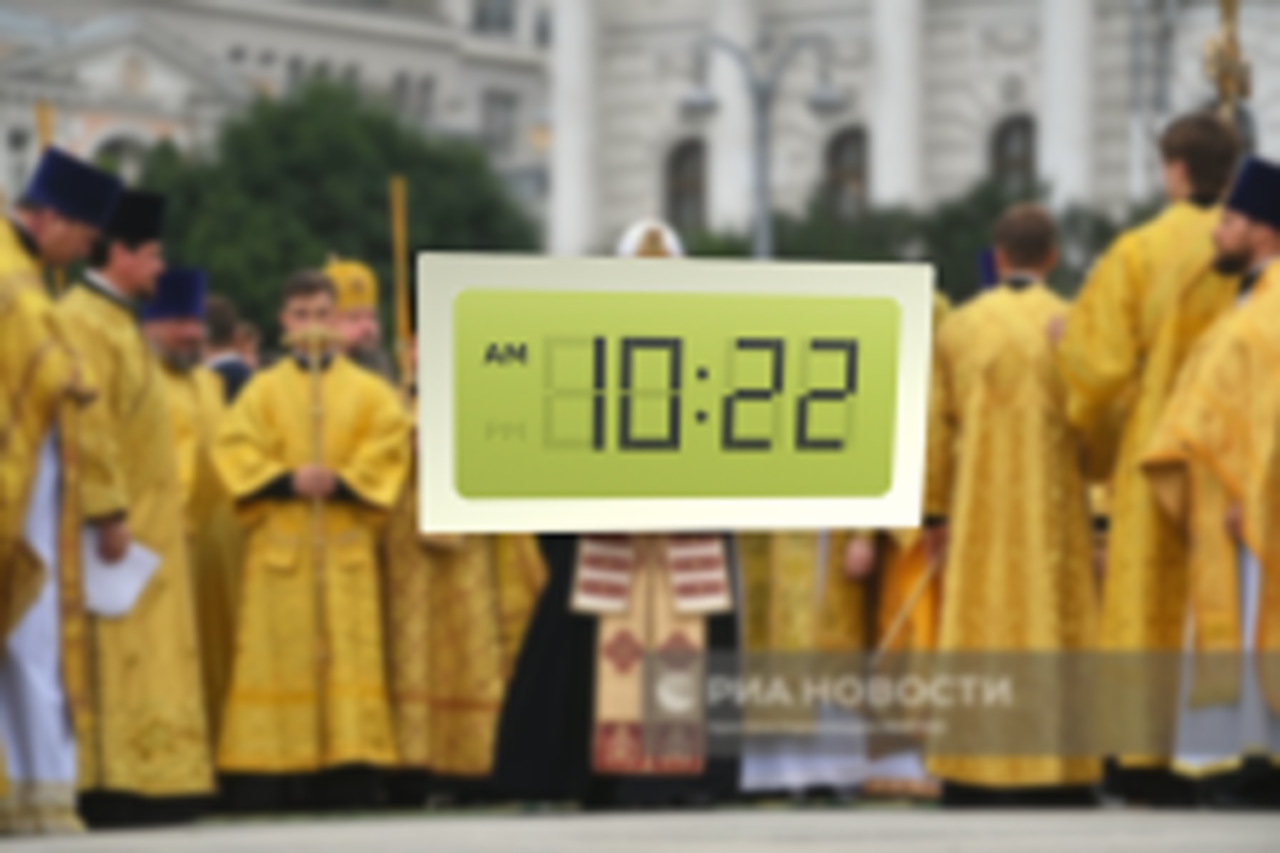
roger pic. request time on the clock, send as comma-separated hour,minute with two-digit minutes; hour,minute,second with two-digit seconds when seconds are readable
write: 10,22
